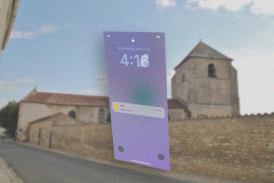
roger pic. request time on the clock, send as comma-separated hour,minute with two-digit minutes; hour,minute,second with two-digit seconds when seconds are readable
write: 4,16
